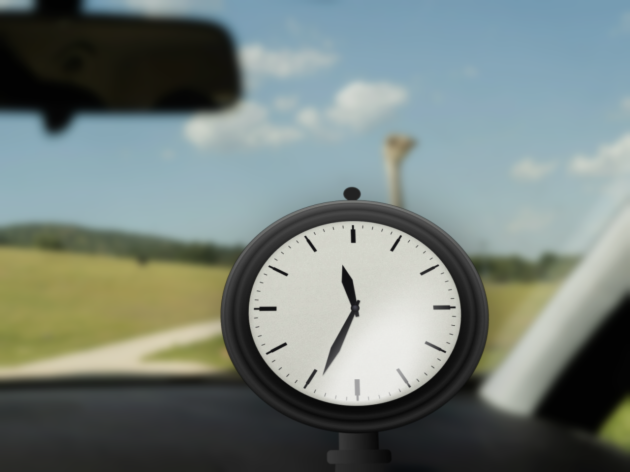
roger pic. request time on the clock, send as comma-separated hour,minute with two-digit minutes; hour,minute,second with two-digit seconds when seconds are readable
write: 11,34
